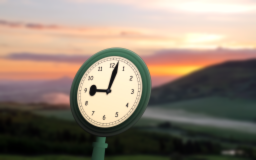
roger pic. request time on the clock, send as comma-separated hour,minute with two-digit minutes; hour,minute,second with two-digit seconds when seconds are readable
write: 9,02
